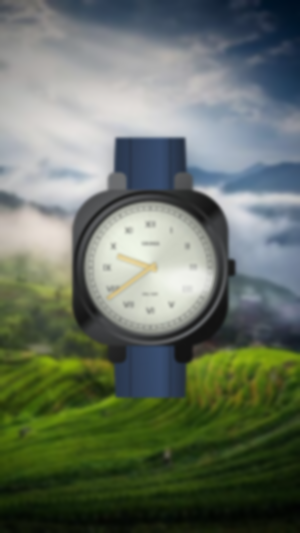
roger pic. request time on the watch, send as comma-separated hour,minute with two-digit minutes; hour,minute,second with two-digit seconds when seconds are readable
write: 9,39
